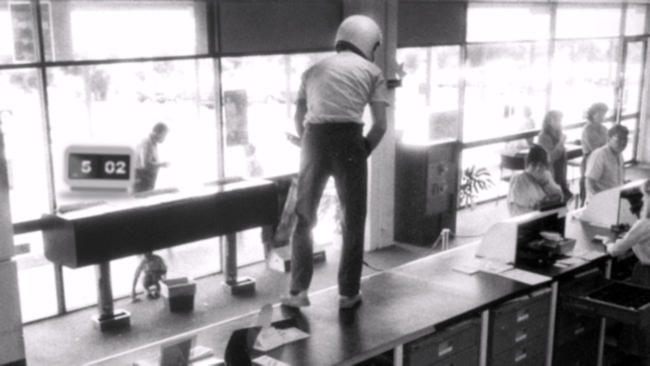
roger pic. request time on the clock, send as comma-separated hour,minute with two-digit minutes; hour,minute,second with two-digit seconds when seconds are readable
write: 5,02
